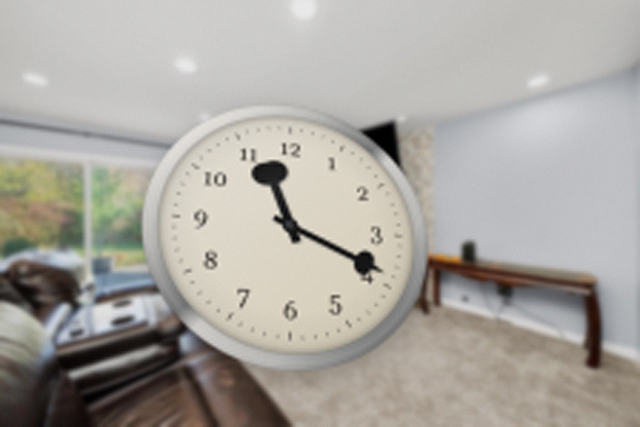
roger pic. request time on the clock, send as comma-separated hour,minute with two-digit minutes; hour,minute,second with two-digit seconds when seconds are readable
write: 11,19
